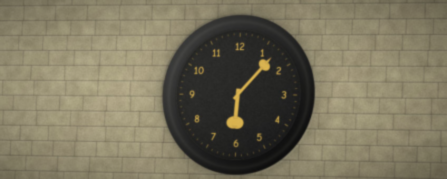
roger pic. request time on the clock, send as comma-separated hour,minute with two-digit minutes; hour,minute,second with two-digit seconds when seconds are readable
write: 6,07
